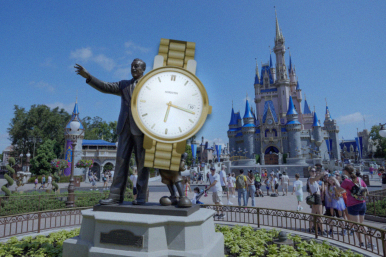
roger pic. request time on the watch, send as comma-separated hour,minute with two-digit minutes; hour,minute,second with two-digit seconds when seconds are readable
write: 6,17
